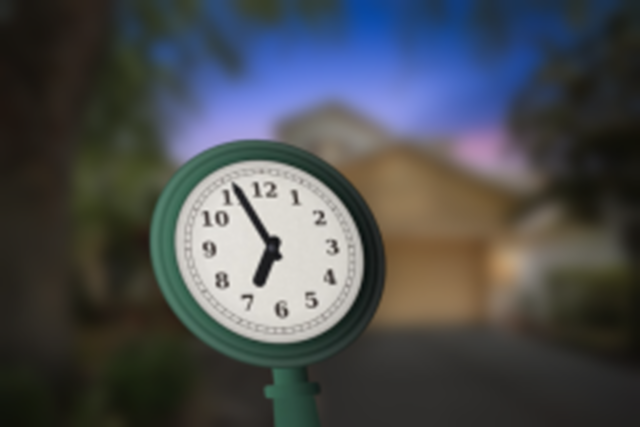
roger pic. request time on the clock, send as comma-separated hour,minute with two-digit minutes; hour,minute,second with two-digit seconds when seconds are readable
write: 6,56
